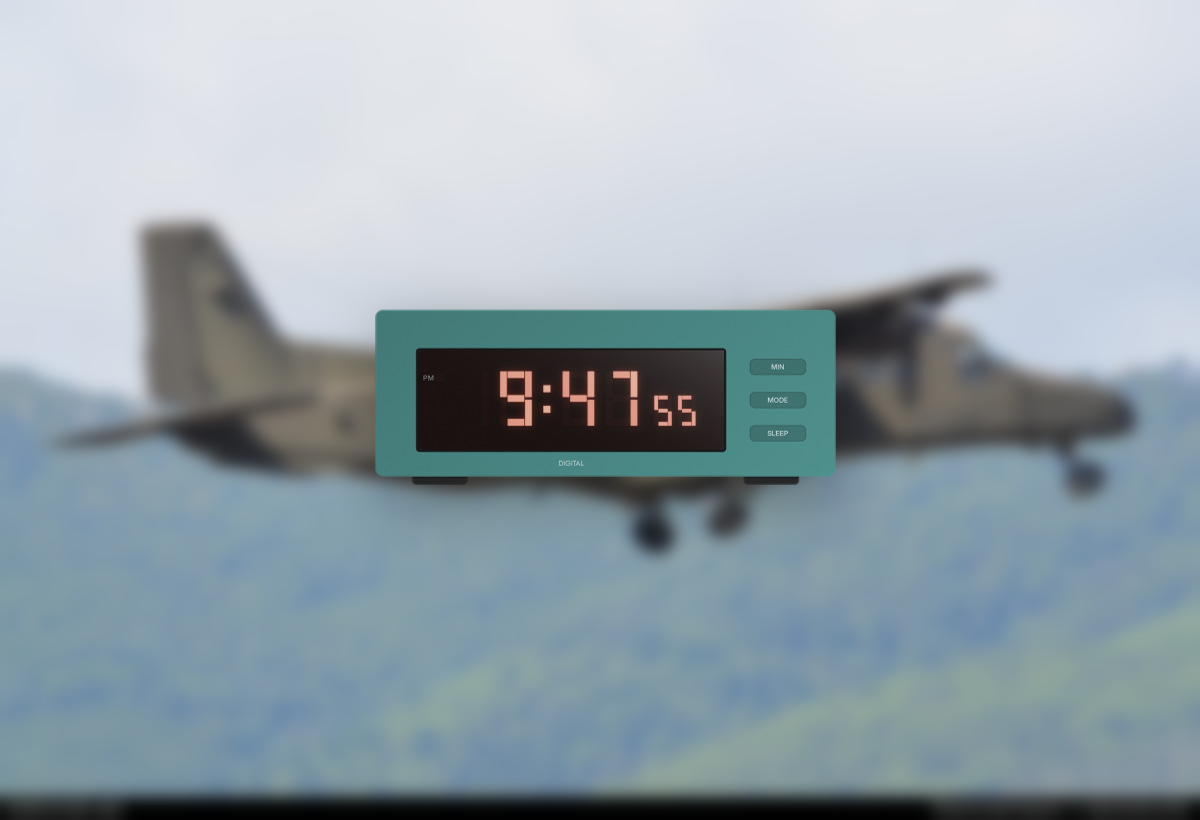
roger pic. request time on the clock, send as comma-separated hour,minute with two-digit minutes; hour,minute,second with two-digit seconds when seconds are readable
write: 9,47,55
